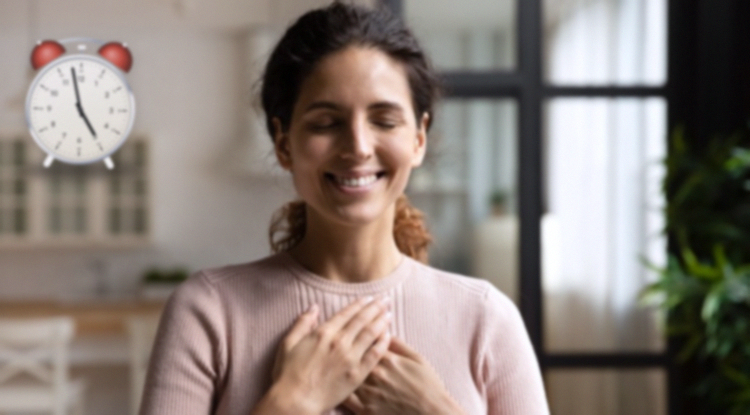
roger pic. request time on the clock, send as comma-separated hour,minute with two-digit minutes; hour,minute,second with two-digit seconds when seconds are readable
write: 4,58
